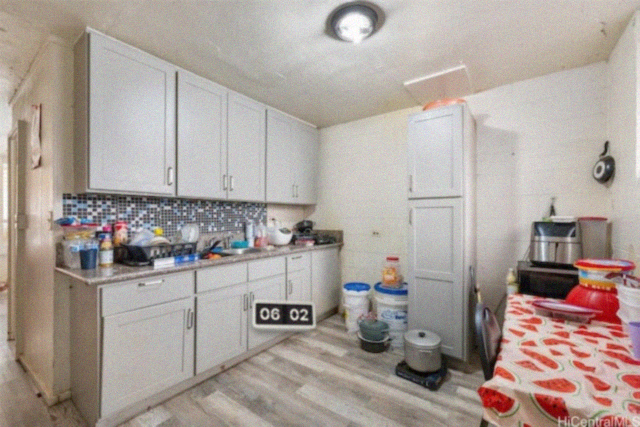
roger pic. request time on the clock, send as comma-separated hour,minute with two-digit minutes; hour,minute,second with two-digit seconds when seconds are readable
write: 6,02
